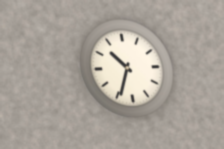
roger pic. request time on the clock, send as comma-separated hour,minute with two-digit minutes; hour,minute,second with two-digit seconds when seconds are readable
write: 10,34
